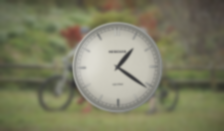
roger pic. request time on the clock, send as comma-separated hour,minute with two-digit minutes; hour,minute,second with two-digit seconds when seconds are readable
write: 1,21
